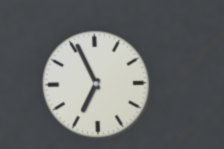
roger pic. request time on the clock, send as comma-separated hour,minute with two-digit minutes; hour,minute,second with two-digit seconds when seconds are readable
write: 6,56
